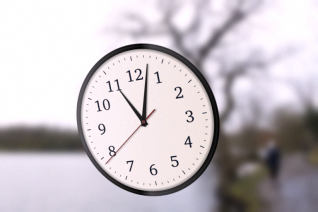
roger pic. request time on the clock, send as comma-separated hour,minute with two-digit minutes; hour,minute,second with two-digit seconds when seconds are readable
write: 11,02,39
